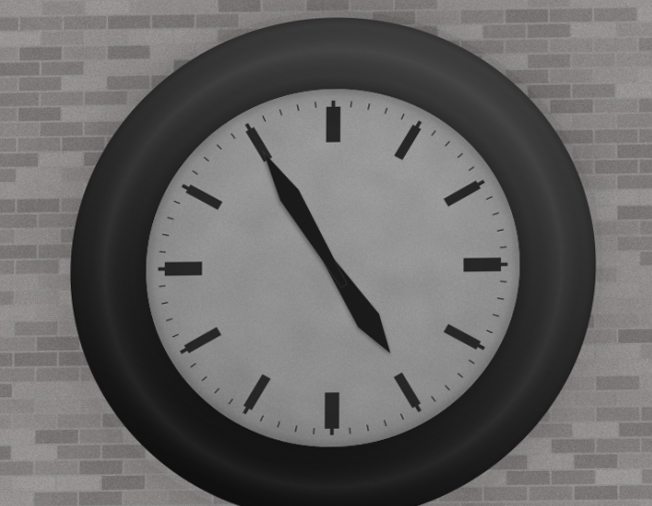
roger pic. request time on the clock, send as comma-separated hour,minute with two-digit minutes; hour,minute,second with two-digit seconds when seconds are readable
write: 4,55
